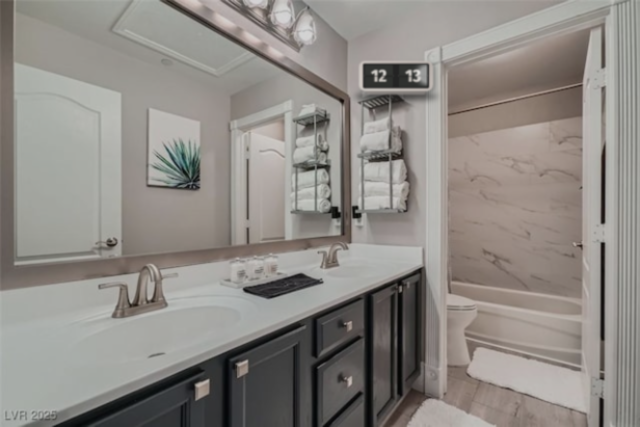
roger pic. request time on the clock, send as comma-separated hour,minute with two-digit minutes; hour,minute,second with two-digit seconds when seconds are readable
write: 12,13
